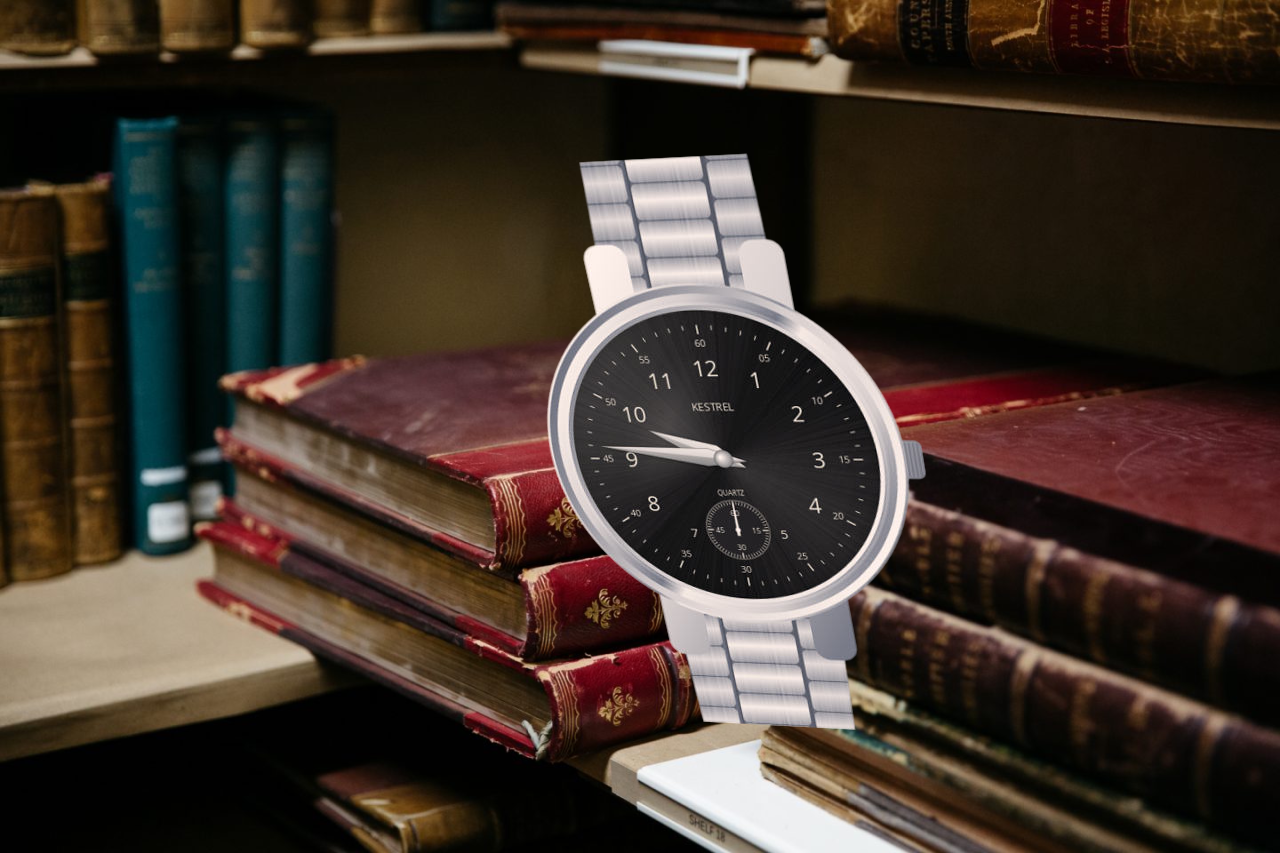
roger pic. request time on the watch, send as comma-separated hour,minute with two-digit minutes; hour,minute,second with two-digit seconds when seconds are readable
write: 9,46
